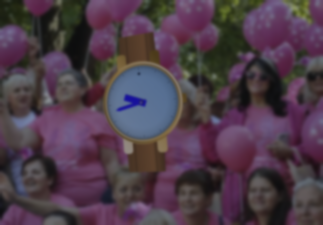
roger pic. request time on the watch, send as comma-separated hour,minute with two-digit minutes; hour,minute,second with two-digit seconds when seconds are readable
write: 9,43
